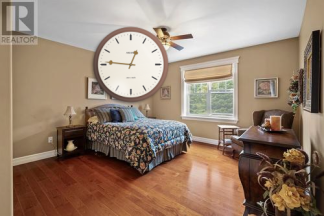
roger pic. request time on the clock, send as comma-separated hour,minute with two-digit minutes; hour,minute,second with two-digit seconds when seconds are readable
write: 12,46
